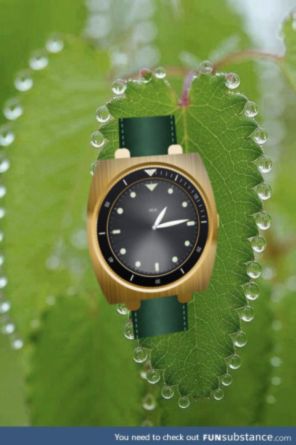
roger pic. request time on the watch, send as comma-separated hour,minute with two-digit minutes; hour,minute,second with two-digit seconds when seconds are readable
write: 1,14
